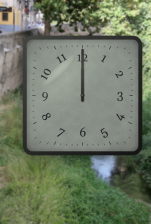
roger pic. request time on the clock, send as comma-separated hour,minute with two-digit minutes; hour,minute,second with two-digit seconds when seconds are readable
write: 12,00
